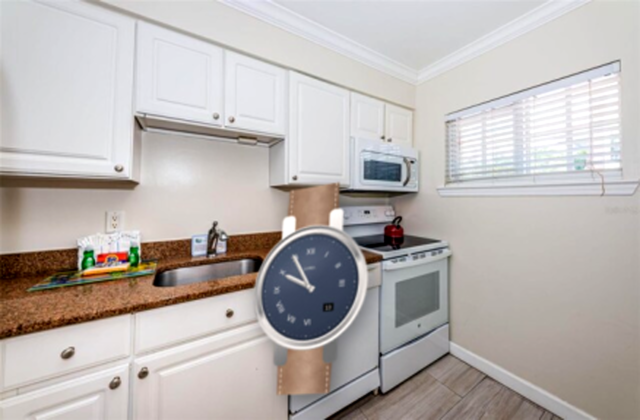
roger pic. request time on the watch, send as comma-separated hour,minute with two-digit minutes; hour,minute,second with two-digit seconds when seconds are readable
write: 9,55
